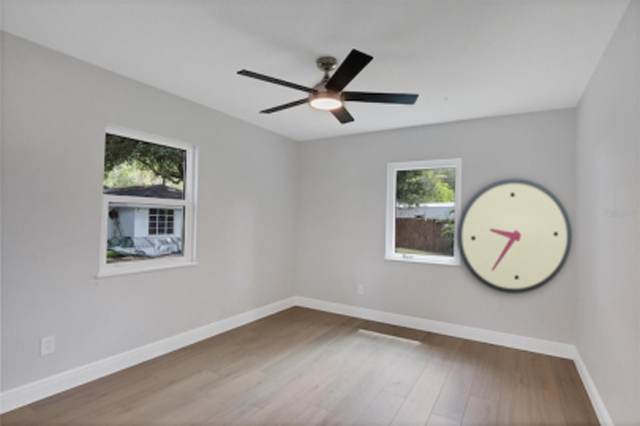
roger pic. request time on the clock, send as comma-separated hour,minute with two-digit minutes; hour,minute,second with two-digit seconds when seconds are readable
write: 9,36
